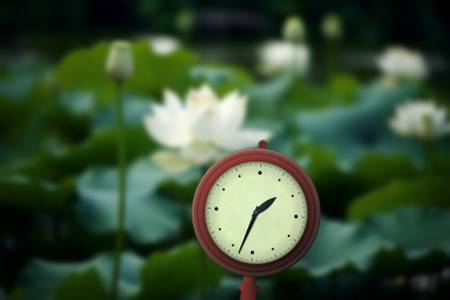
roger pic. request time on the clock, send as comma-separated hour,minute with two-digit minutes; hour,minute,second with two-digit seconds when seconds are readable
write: 1,33
